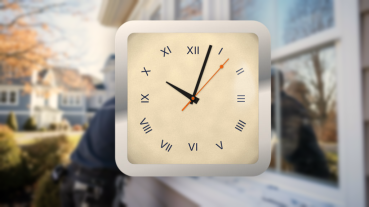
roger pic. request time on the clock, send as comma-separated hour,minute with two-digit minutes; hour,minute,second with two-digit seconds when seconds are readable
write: 10,03,07
